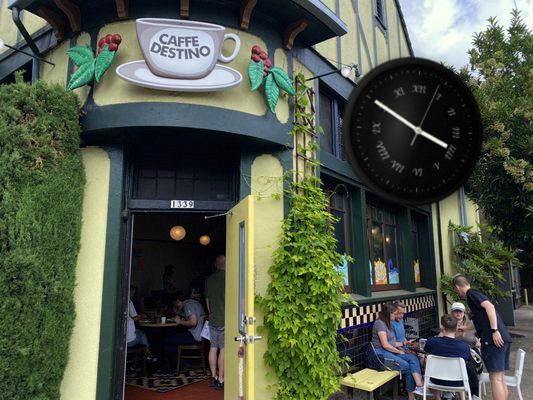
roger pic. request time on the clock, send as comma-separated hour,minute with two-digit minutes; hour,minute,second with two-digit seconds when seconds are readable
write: 3,50,04
